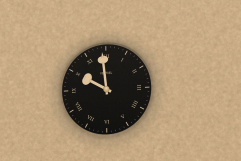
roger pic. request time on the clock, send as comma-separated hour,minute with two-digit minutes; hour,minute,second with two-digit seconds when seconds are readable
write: 9,59
